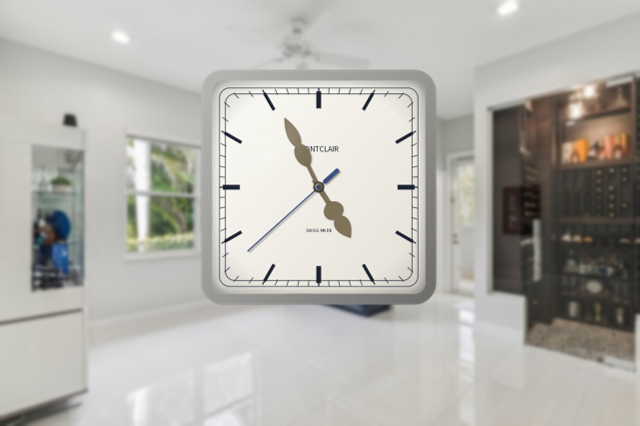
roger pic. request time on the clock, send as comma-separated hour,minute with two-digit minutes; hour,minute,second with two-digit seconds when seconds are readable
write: 4,55,38
